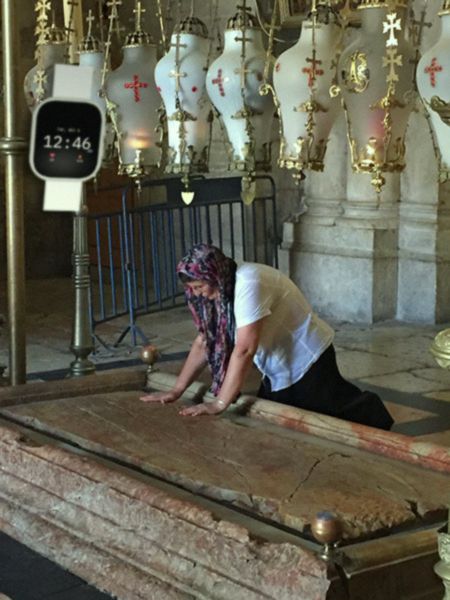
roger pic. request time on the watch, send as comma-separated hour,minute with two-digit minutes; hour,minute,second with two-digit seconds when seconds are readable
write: 12,46
